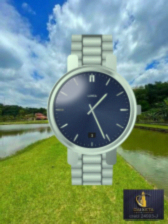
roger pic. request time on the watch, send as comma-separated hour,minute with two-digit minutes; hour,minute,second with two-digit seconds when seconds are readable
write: 1,26
